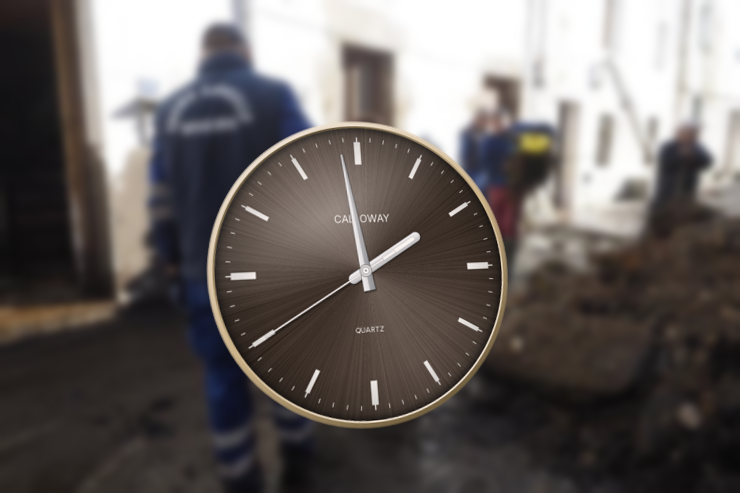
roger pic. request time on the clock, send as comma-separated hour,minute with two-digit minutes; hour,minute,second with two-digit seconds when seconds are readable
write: 1,58,40
